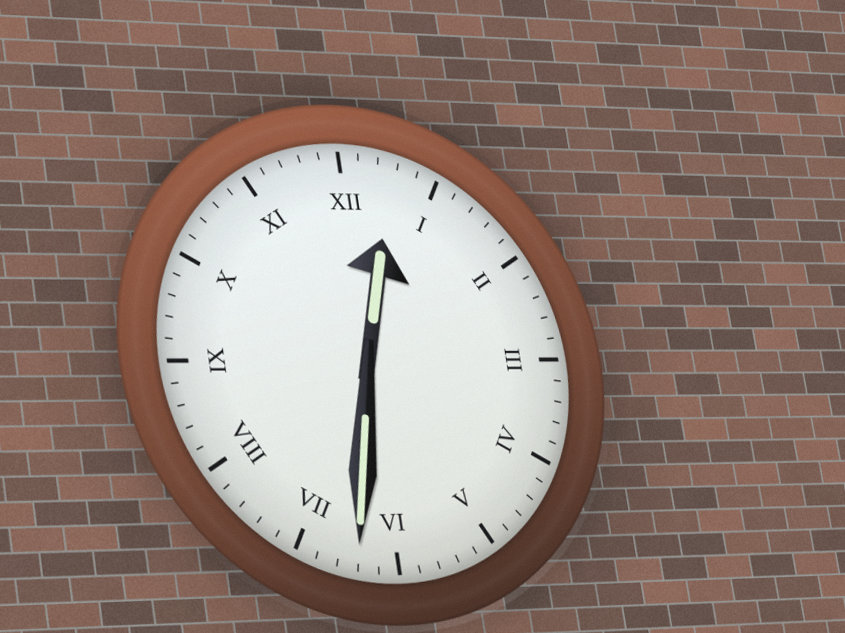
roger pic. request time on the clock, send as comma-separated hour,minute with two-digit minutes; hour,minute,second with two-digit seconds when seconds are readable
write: 12,32
